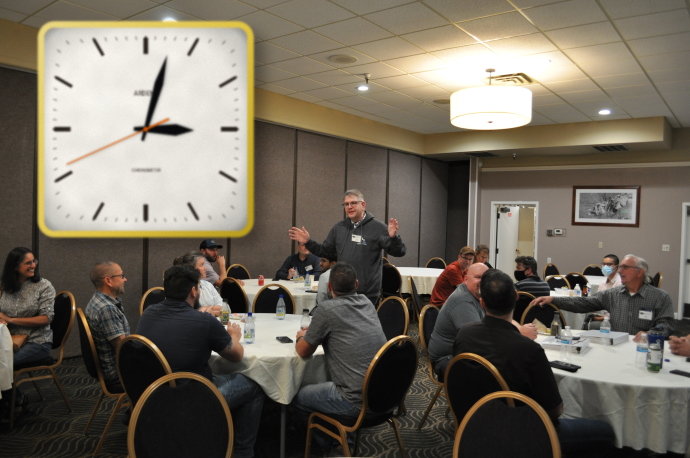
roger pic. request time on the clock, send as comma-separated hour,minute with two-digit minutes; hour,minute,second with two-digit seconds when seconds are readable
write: 3,02,41
